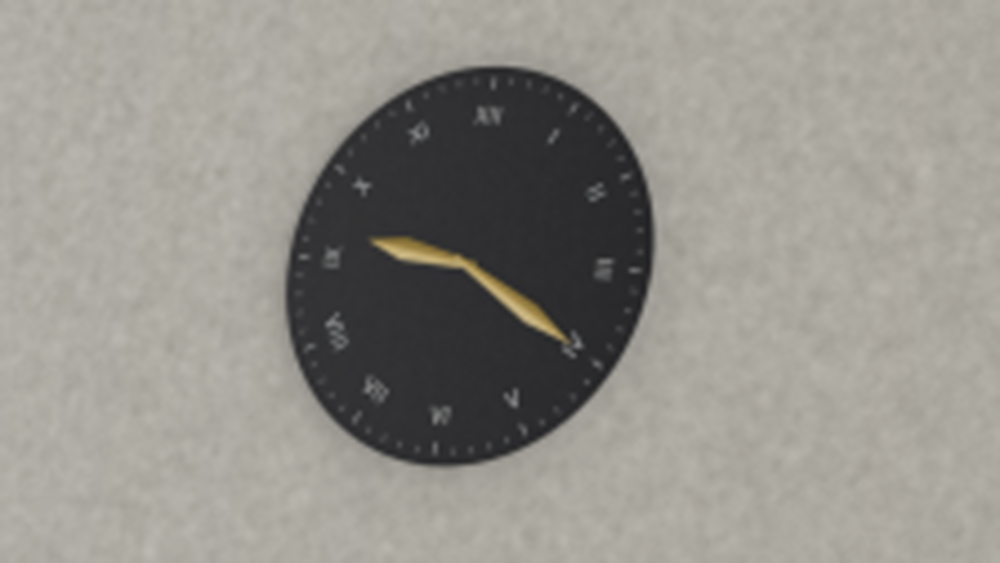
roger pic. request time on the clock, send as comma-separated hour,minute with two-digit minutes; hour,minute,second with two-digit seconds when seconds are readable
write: 9,20
